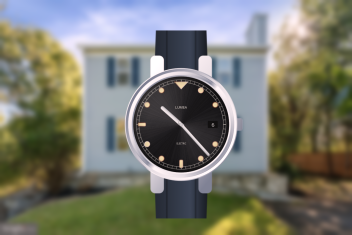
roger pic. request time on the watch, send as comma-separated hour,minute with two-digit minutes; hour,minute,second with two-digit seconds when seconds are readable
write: 10,23
